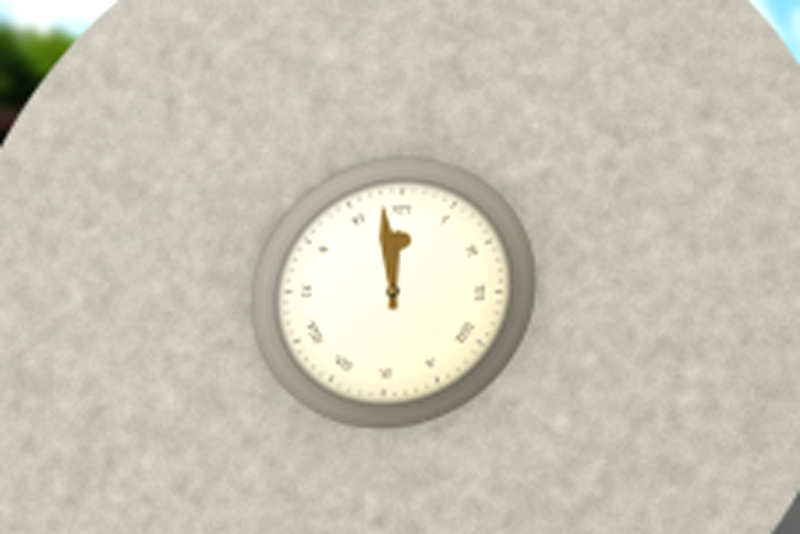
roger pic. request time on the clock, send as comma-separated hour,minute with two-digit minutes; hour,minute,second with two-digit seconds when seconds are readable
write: 11,58
